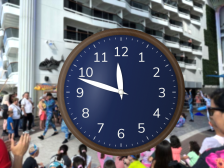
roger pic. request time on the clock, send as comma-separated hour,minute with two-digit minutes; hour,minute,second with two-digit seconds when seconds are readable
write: 11,48
